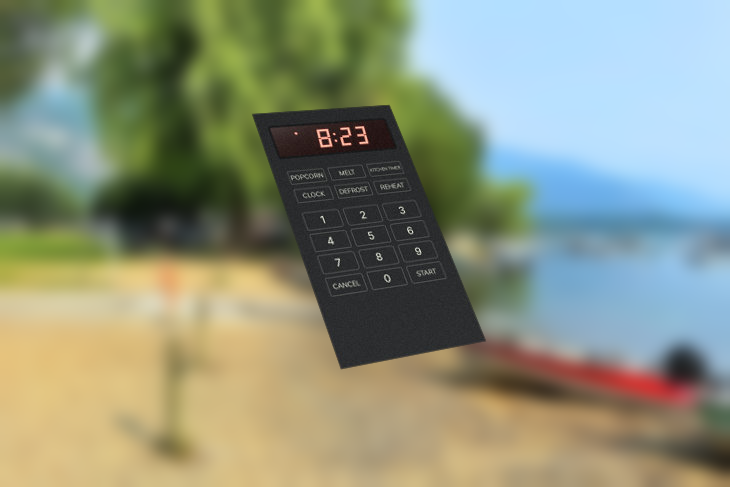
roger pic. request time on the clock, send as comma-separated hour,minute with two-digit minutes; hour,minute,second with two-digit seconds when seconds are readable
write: 8,23
